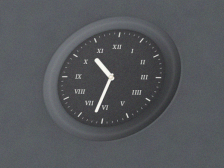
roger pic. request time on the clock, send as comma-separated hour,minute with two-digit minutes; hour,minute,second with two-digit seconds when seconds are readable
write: 10,32
